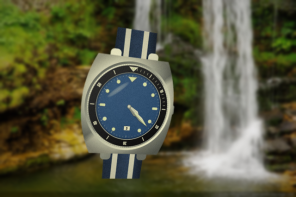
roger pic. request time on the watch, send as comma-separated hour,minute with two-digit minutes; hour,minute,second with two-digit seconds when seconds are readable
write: 4,22
